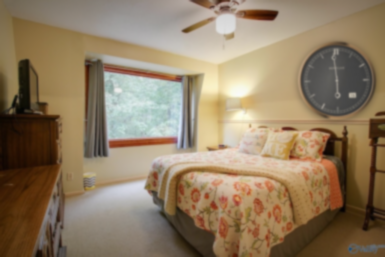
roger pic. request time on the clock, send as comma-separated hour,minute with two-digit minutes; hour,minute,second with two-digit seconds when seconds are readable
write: 5,59
